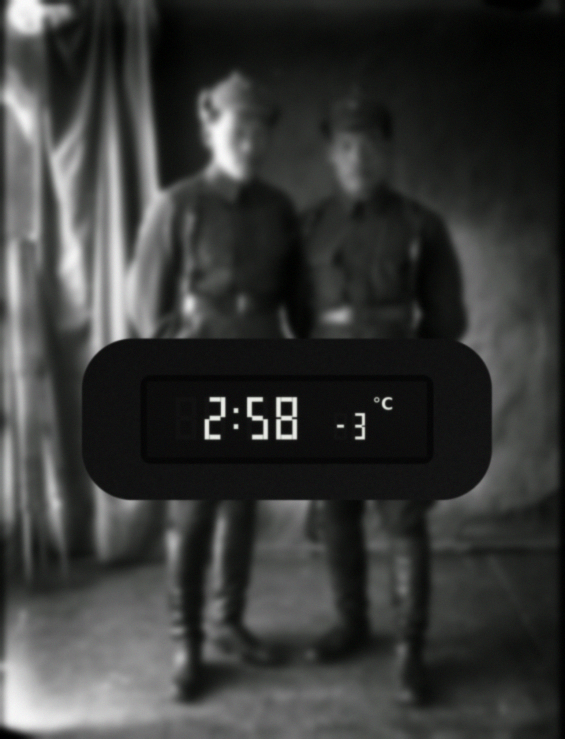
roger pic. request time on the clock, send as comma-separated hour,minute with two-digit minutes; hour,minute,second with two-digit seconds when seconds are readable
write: 2,58
